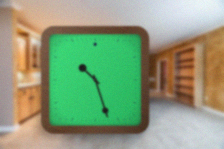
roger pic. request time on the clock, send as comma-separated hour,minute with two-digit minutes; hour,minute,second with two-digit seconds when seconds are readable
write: 10,27
